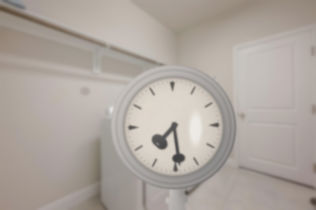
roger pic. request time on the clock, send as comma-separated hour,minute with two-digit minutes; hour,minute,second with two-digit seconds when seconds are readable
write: 7,29
